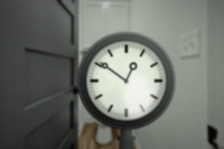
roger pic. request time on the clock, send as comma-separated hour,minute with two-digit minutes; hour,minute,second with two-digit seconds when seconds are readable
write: 12,51
